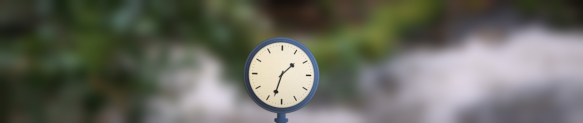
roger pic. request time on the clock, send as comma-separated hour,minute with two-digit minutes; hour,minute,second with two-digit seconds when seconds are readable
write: 1,33
